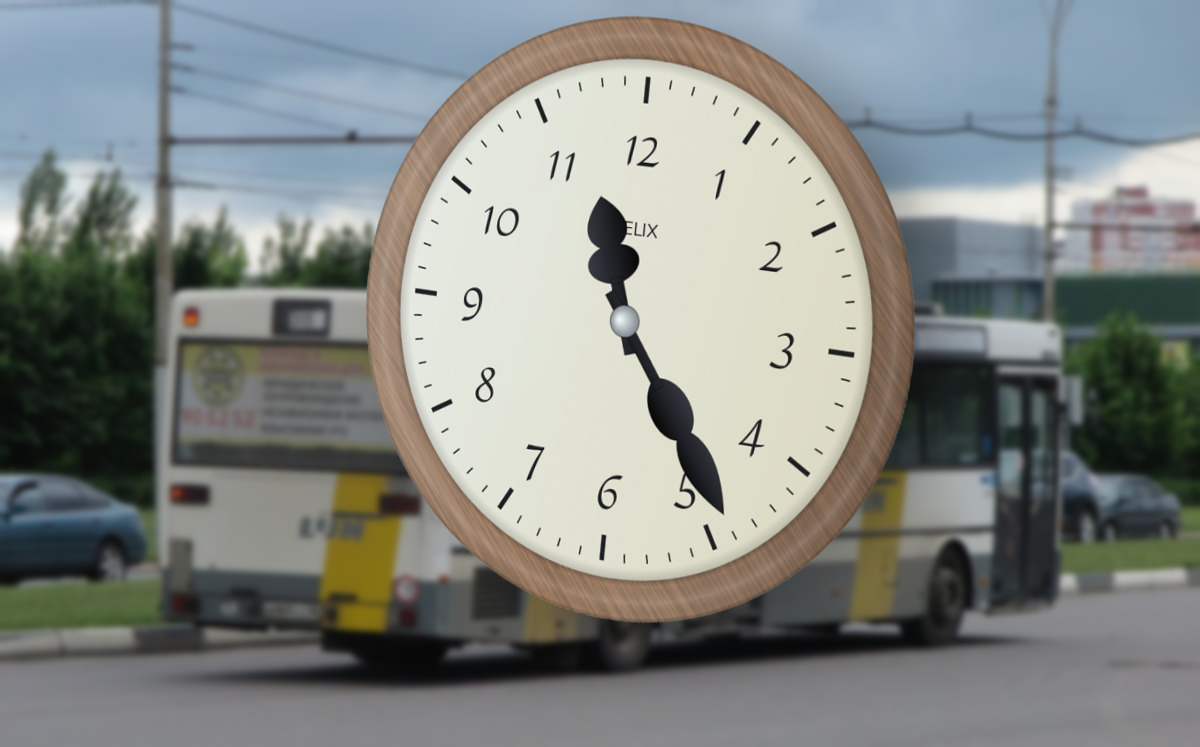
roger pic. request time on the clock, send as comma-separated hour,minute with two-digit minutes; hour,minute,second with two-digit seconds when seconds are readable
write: 11,24
